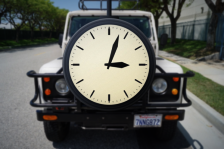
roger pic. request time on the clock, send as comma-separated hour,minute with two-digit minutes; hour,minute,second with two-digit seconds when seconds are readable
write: 3,03
